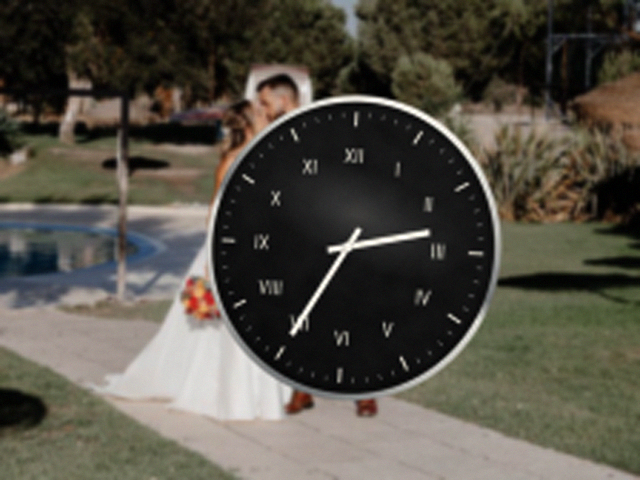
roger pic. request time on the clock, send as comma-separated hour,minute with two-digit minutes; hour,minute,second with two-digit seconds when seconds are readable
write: 2,35
